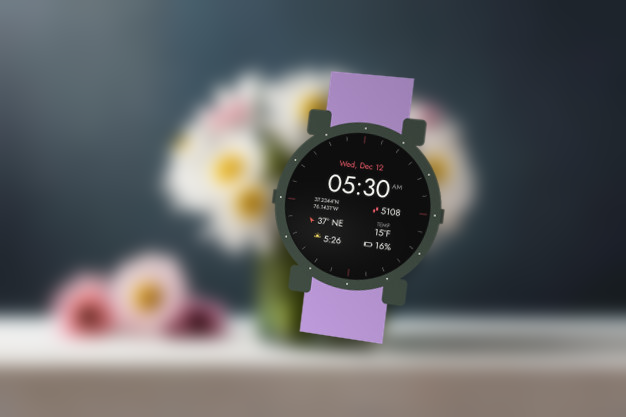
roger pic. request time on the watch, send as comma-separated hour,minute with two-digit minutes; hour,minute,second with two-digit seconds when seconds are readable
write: 5,30
